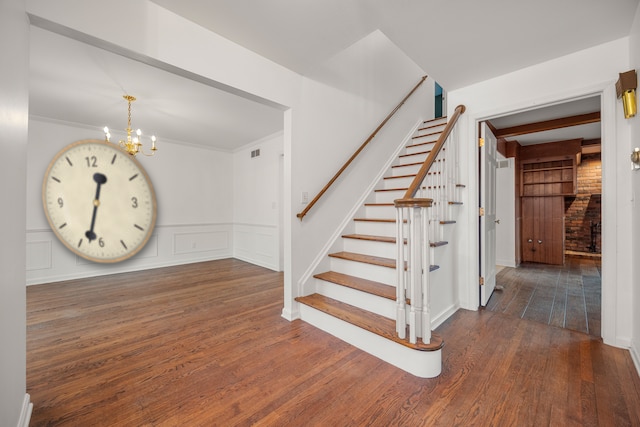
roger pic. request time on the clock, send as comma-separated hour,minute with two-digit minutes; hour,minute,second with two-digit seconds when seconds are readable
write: 12,33
